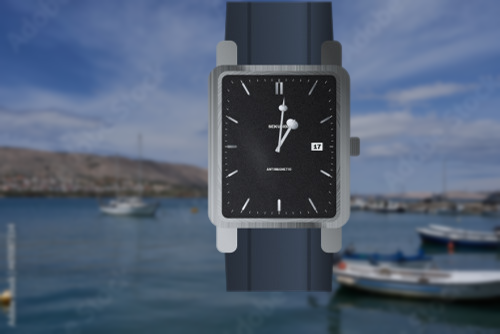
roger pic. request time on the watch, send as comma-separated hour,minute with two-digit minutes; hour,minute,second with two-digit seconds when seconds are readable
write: 1,01
